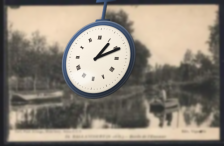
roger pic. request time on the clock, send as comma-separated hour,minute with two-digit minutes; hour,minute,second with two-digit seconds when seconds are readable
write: 1,11
